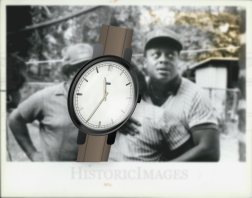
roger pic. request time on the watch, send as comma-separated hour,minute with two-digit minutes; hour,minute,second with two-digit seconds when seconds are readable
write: 11,35
